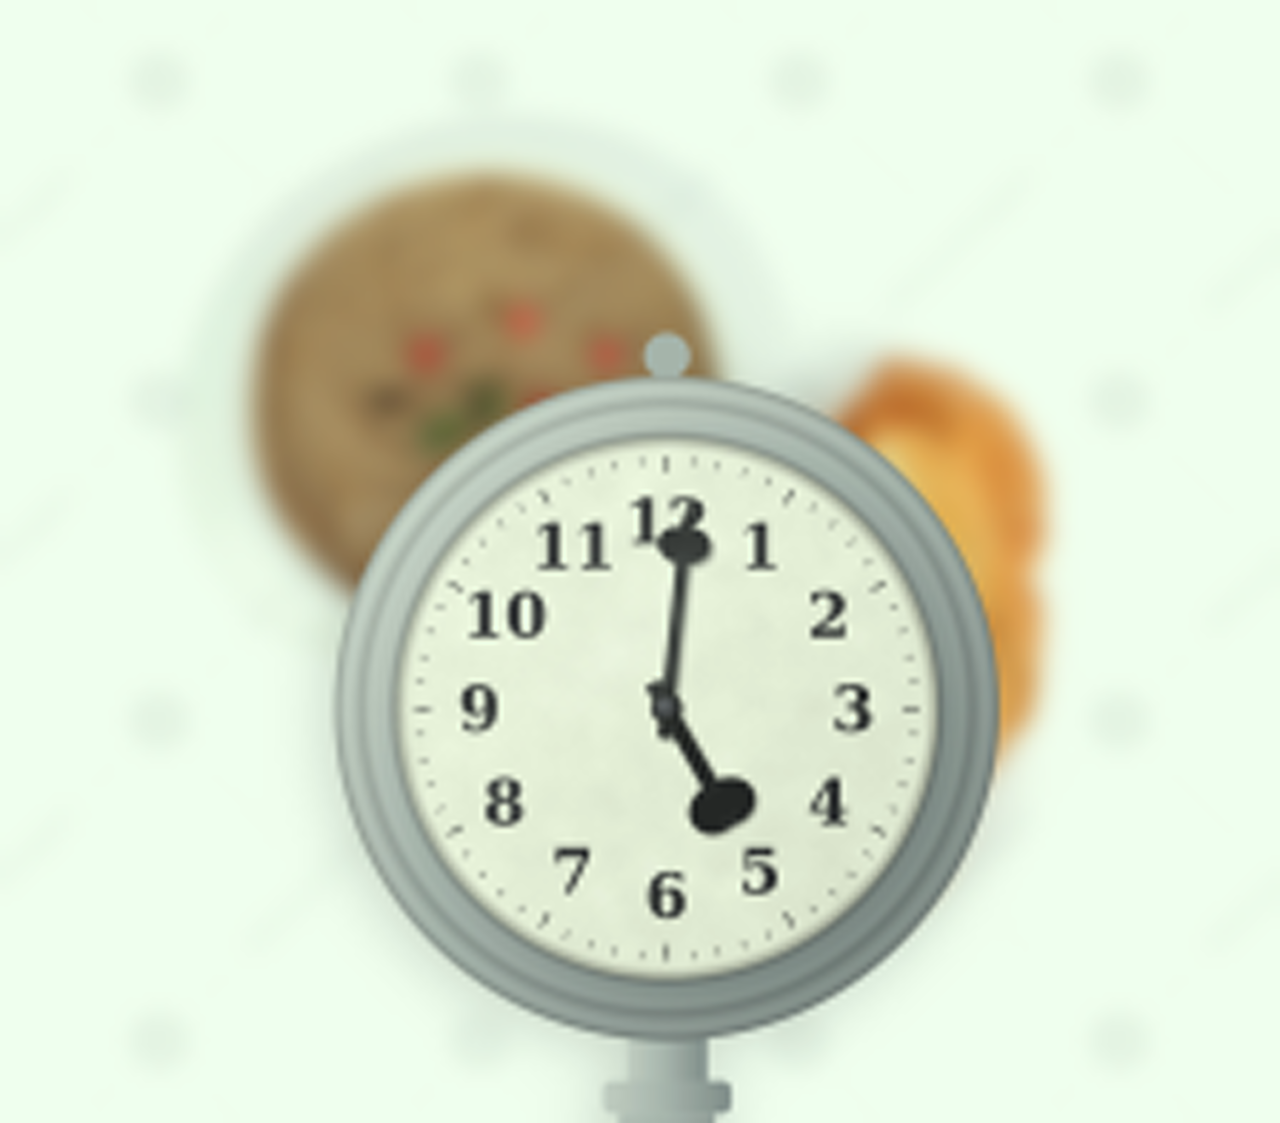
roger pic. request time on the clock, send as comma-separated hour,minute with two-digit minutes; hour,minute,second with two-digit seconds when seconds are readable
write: 5,01
